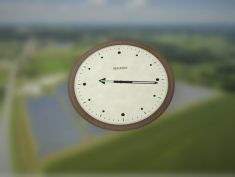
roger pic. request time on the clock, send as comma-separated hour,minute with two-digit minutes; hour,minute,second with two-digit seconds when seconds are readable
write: 9,16
